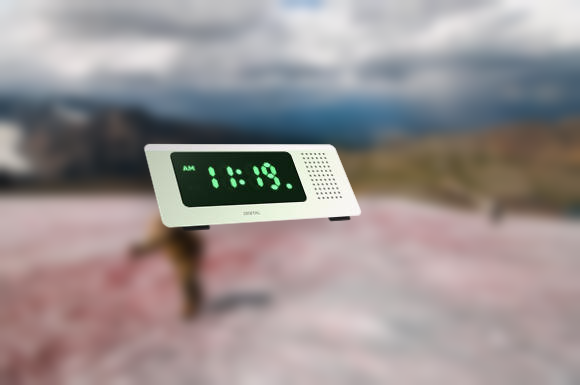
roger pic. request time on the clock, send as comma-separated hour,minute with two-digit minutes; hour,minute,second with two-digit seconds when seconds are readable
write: 11,19
